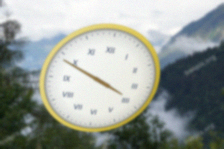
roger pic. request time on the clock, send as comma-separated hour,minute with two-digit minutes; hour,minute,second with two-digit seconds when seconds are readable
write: 3,49
